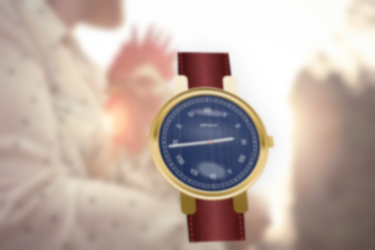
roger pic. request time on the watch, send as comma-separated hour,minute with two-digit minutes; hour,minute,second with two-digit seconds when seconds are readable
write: 2,44
